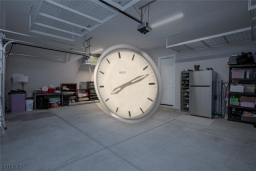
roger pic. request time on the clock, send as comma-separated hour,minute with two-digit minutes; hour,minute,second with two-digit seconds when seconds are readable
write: 8,12
